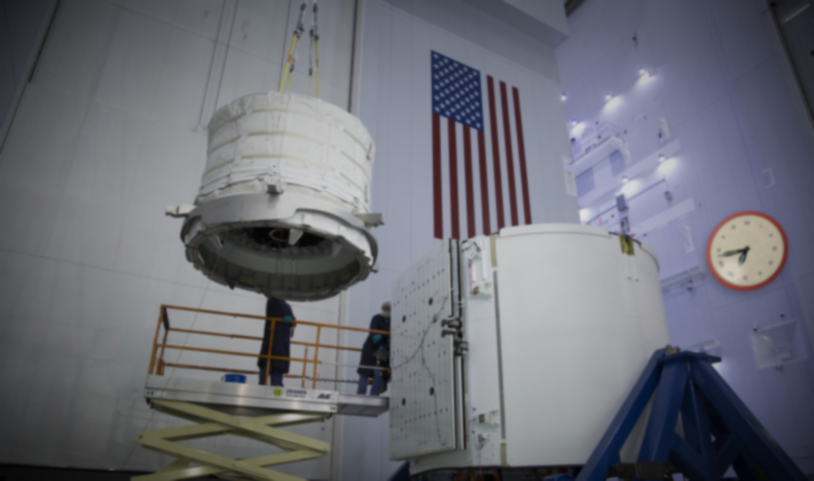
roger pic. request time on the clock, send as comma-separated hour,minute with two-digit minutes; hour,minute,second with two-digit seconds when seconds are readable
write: 6,43
